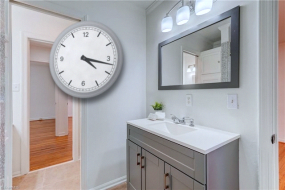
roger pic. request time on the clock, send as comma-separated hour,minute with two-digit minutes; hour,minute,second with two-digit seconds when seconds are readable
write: 4,17
